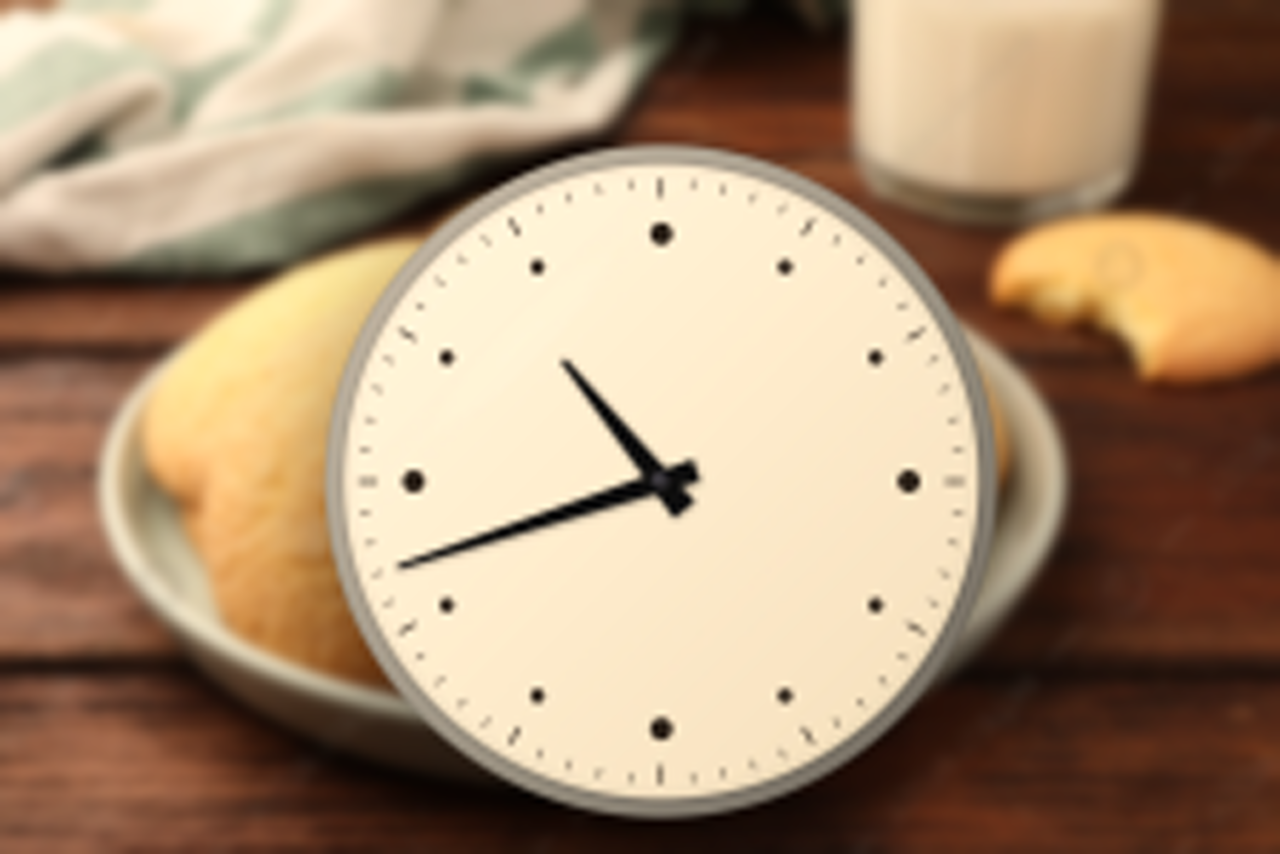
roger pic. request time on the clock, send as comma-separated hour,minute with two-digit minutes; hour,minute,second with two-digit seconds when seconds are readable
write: 10,42
